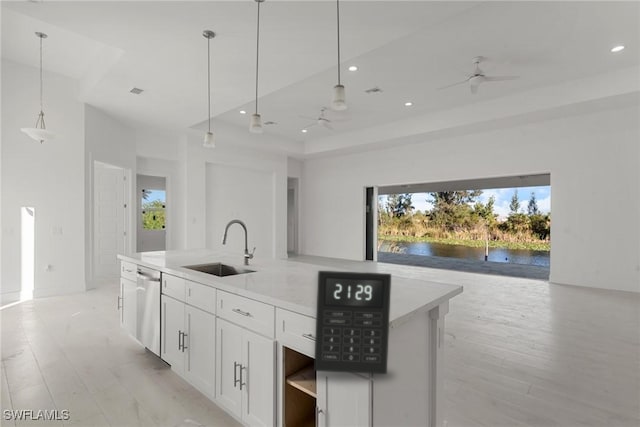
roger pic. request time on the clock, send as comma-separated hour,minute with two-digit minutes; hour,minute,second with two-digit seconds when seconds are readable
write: 21,29
